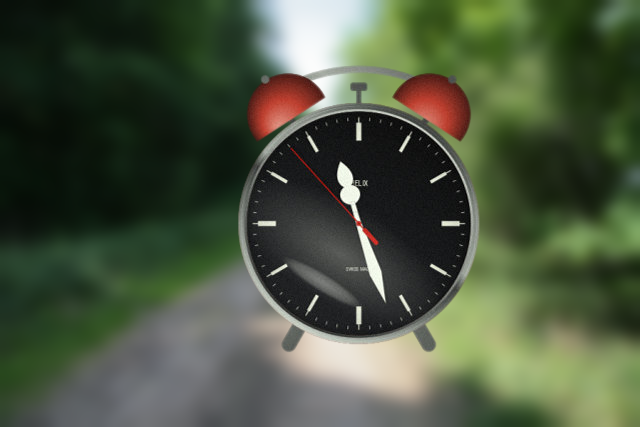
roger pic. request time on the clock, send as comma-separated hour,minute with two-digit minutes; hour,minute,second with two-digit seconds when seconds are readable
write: 11,26,53
